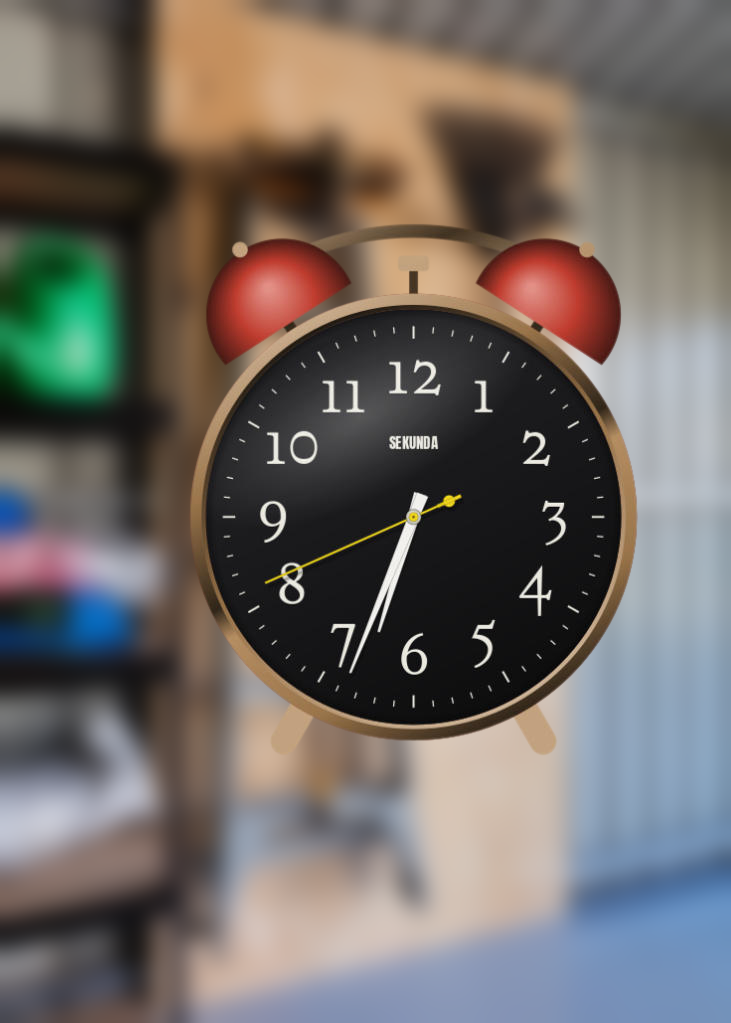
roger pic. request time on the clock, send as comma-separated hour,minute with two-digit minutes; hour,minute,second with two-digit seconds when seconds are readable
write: 6,33,41
